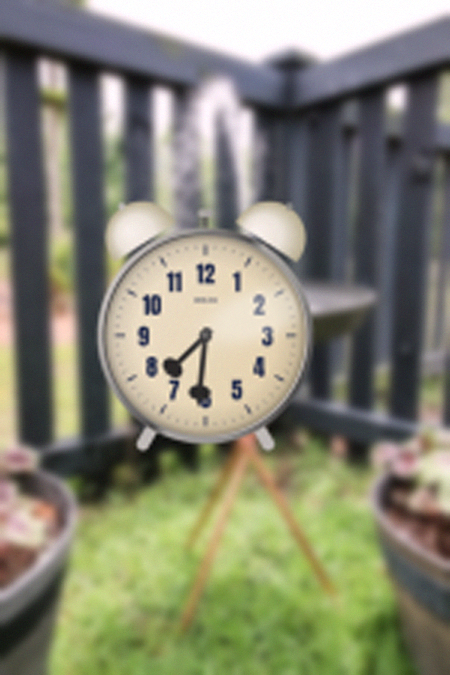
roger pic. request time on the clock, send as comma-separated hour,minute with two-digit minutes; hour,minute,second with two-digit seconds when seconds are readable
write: 7,31
